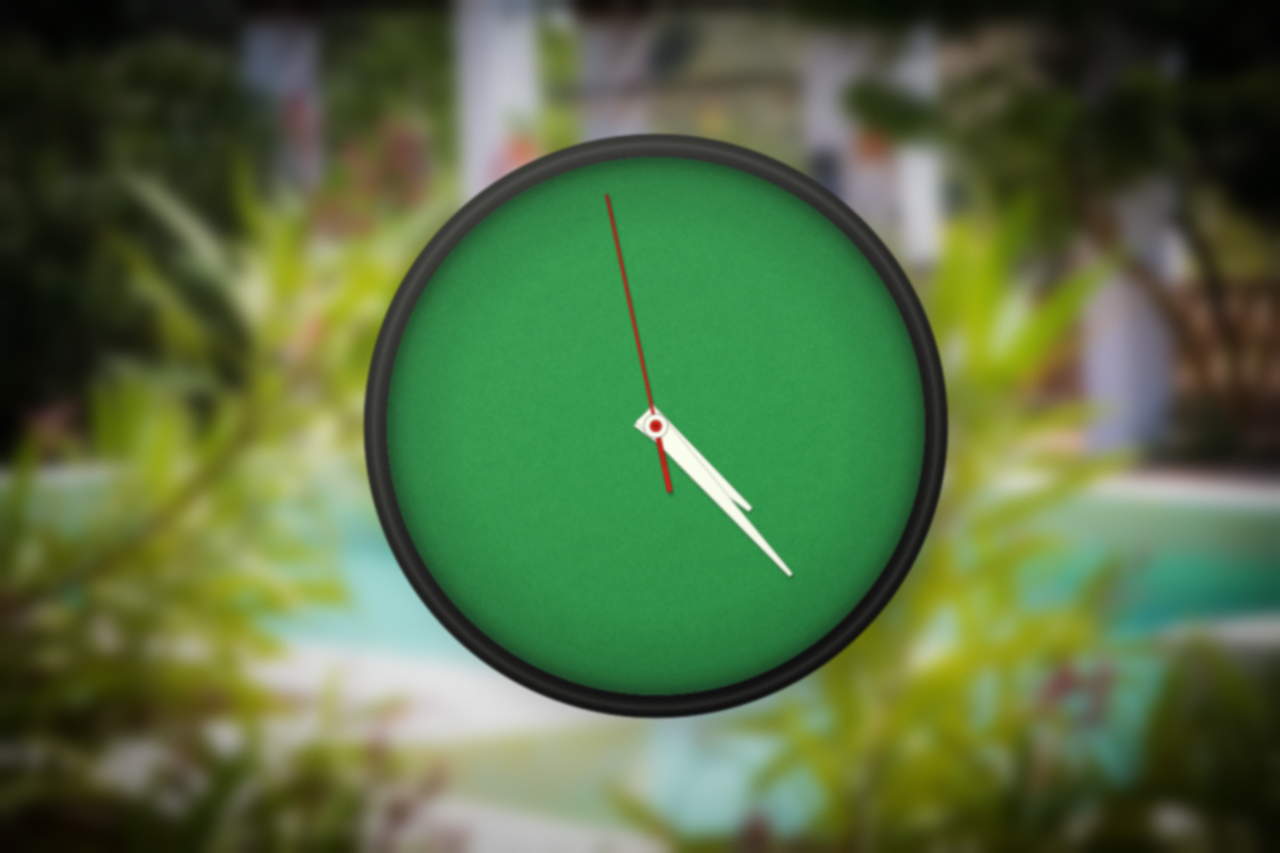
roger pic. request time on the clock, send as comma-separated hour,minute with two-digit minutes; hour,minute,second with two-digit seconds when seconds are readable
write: 4,22,58
